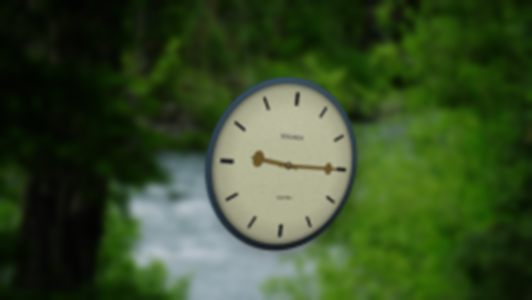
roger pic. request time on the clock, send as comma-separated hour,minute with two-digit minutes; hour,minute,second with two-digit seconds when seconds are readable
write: 9,15
